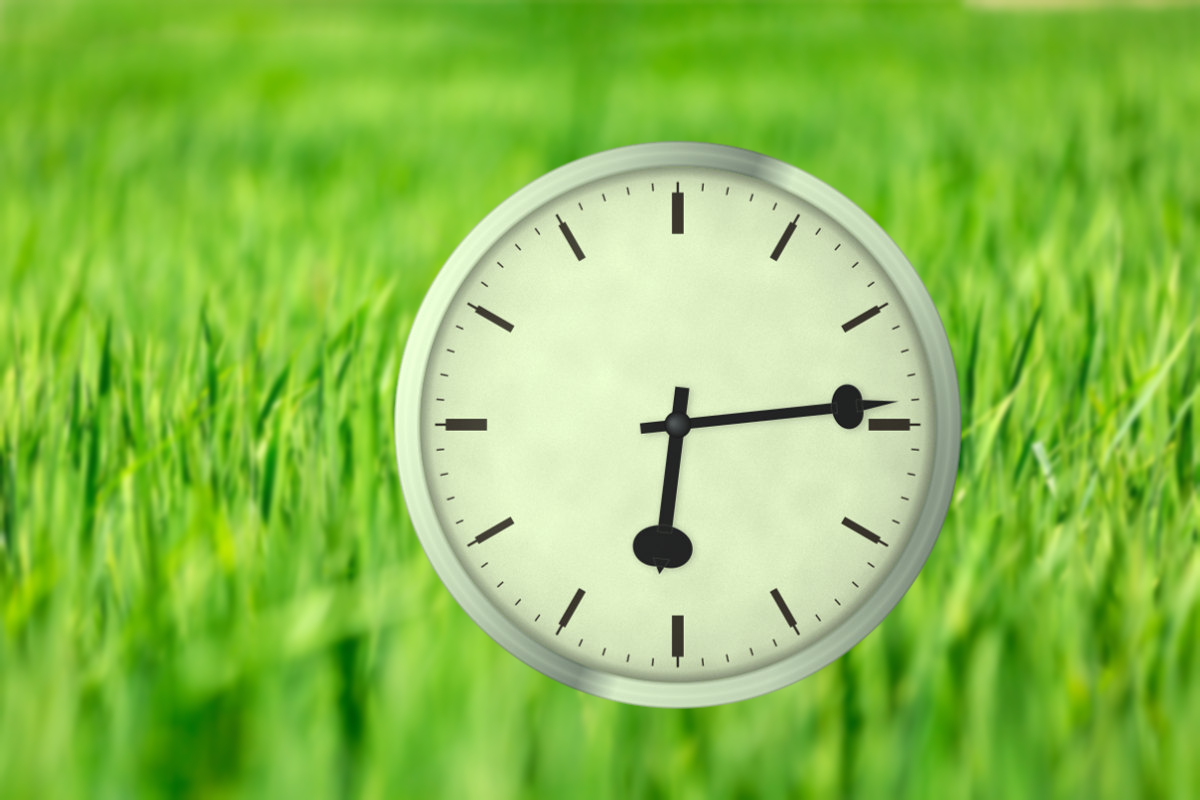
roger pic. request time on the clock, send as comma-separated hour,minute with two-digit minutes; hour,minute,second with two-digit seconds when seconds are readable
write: 6,14
